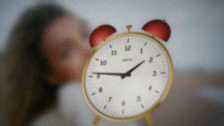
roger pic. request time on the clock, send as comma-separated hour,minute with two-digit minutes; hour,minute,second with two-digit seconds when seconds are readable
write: 1,46
